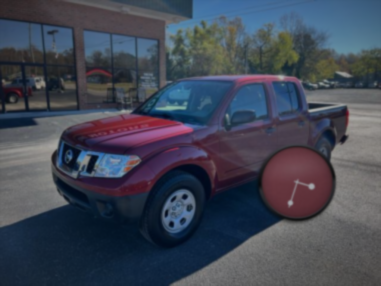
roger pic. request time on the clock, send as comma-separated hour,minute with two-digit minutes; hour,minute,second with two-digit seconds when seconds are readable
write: 3,33
